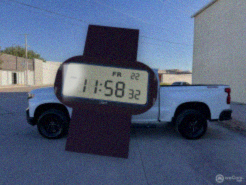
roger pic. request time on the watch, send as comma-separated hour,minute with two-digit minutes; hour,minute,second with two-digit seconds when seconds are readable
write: 11,58,32
